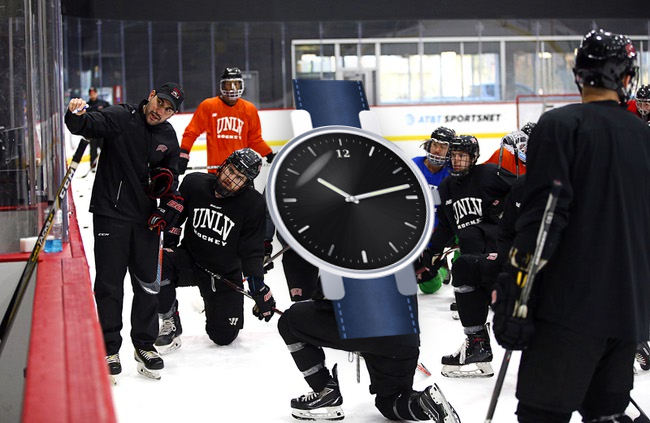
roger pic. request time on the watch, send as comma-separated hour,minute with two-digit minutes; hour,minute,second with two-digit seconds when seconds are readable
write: 10,13
